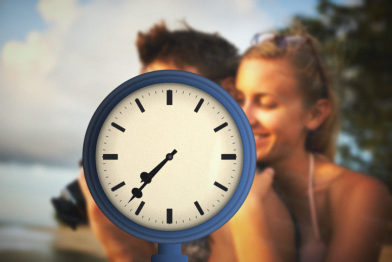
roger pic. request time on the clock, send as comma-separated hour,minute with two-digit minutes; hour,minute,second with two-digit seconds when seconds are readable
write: 7,37
